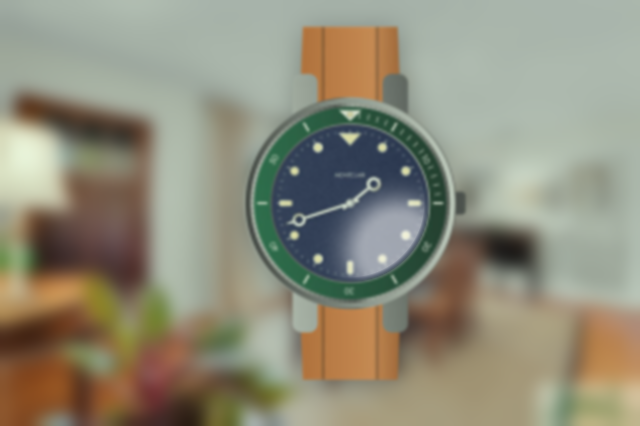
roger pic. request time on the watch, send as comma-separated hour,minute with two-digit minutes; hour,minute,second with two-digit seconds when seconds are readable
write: 1,42
